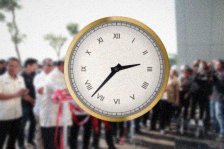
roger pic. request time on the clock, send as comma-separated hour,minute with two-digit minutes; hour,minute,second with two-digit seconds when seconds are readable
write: 2,37
